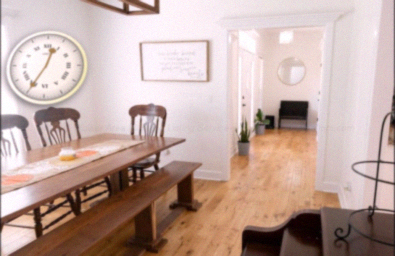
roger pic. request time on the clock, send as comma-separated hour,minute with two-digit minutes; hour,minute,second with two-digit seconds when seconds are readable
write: 12,35
